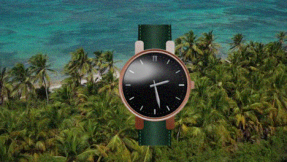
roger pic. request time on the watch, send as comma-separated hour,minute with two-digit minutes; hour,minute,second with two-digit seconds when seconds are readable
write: 2,28
